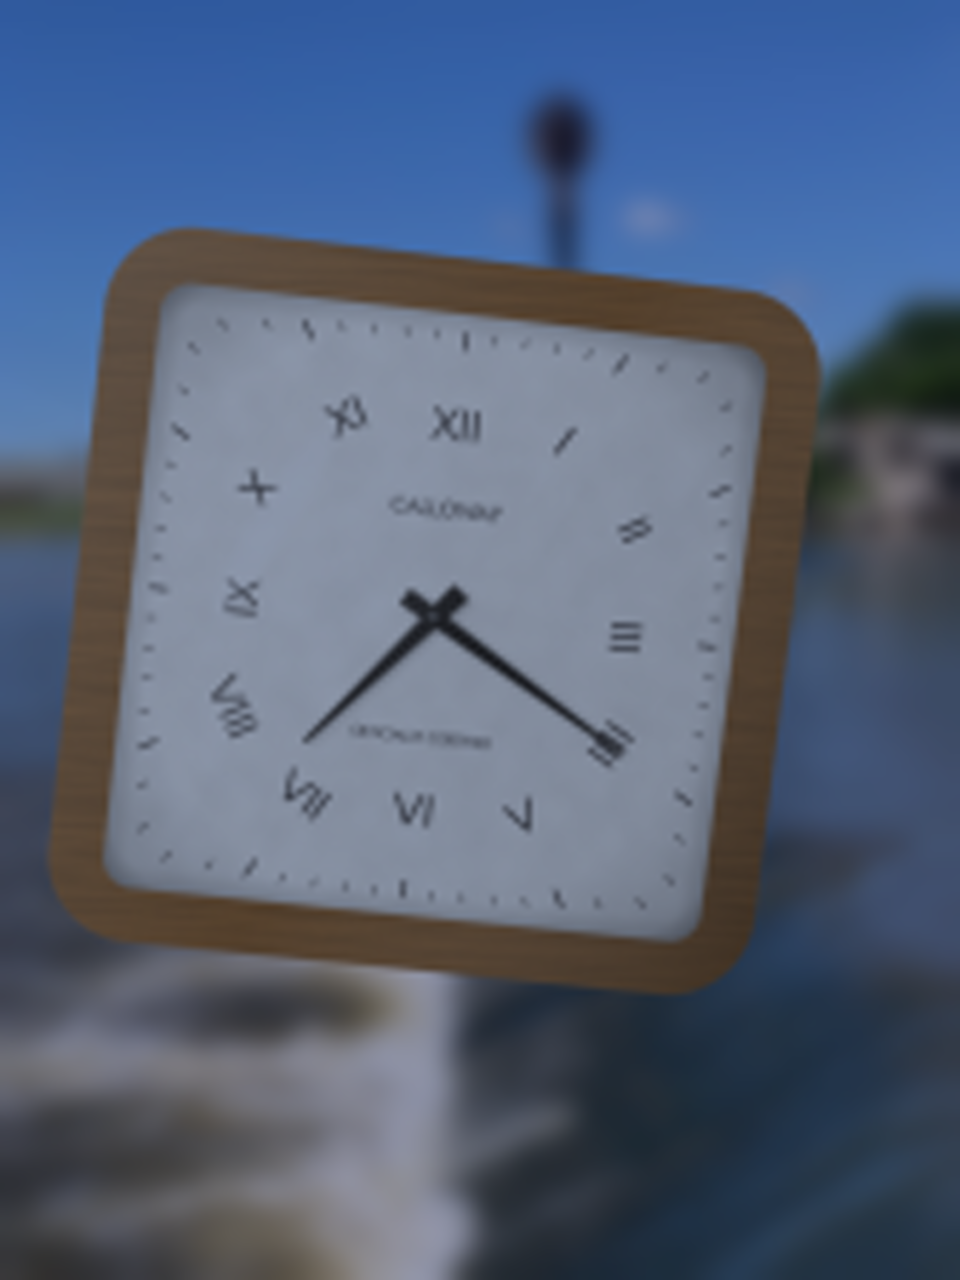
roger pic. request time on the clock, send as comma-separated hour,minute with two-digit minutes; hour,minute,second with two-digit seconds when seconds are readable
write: 7,20
